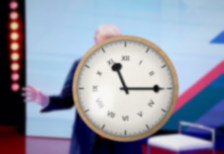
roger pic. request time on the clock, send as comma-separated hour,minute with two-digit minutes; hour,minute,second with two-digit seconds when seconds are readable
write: 11,15
